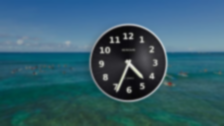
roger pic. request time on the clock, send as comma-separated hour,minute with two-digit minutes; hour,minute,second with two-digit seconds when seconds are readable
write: 4,34
